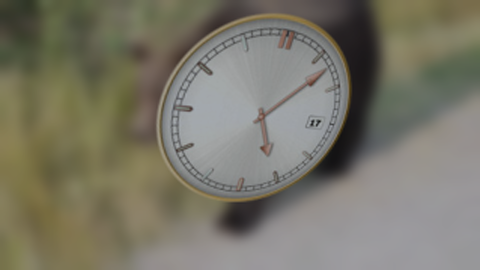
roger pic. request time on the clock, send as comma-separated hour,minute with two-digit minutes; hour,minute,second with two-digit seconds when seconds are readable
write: 5,07
